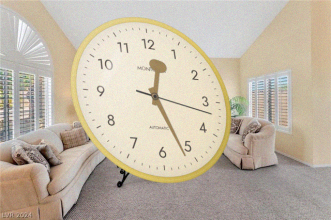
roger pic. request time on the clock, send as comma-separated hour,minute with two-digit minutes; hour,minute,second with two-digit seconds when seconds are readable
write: 12,26,17
